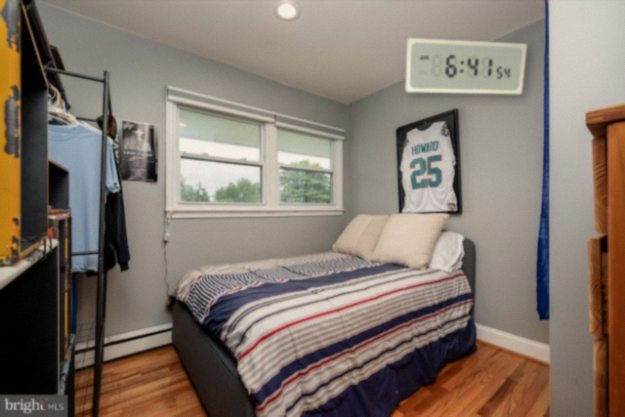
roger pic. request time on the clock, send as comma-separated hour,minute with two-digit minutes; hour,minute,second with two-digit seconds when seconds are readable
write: 6,41,54
